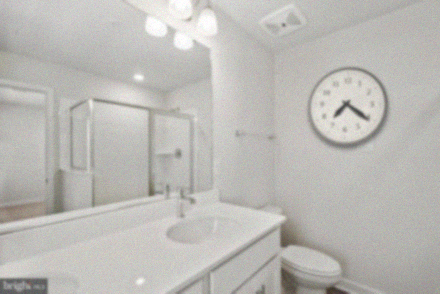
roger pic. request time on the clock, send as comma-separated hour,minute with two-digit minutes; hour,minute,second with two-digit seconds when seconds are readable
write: 7,21
